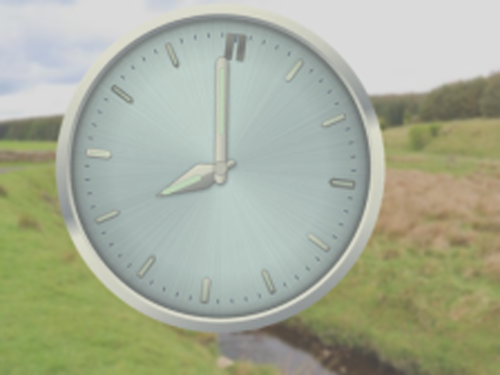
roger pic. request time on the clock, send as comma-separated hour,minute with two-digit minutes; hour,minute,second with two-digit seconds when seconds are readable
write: 7,59
